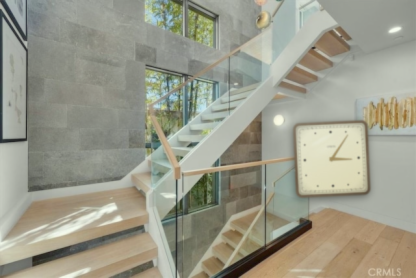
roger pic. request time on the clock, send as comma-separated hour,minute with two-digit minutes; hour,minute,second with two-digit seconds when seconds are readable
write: 3,06
